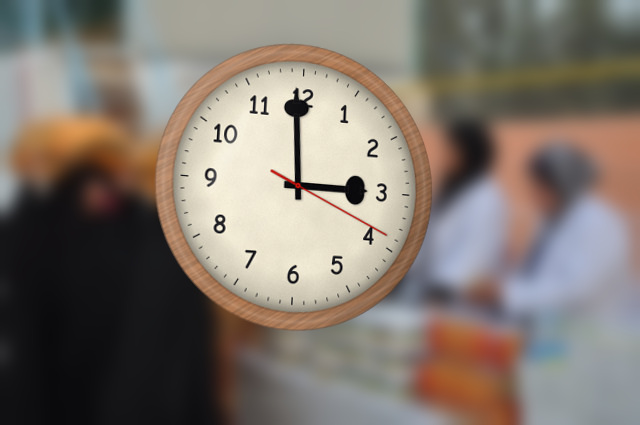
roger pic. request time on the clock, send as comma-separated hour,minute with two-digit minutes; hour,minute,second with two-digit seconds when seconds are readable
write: 2,59,19
